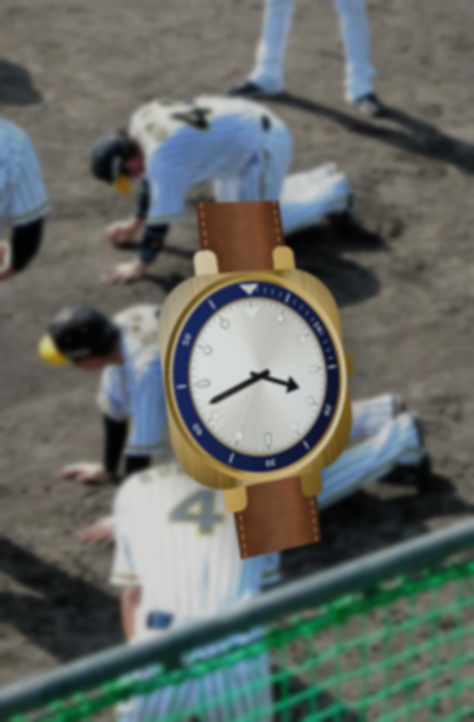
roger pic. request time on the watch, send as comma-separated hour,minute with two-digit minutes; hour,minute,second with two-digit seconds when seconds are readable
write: 3,42
